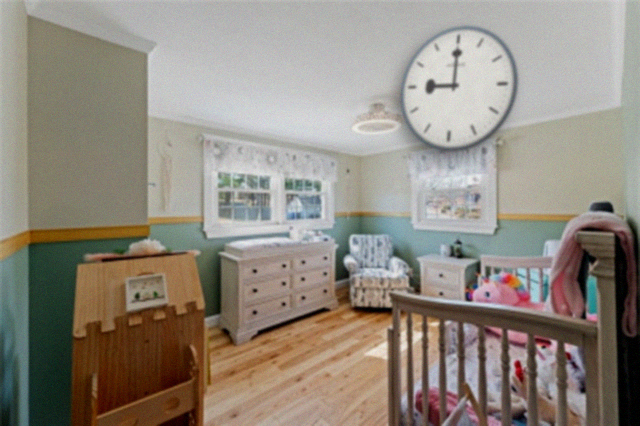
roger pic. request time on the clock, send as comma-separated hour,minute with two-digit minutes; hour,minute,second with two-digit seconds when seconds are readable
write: 9,00
